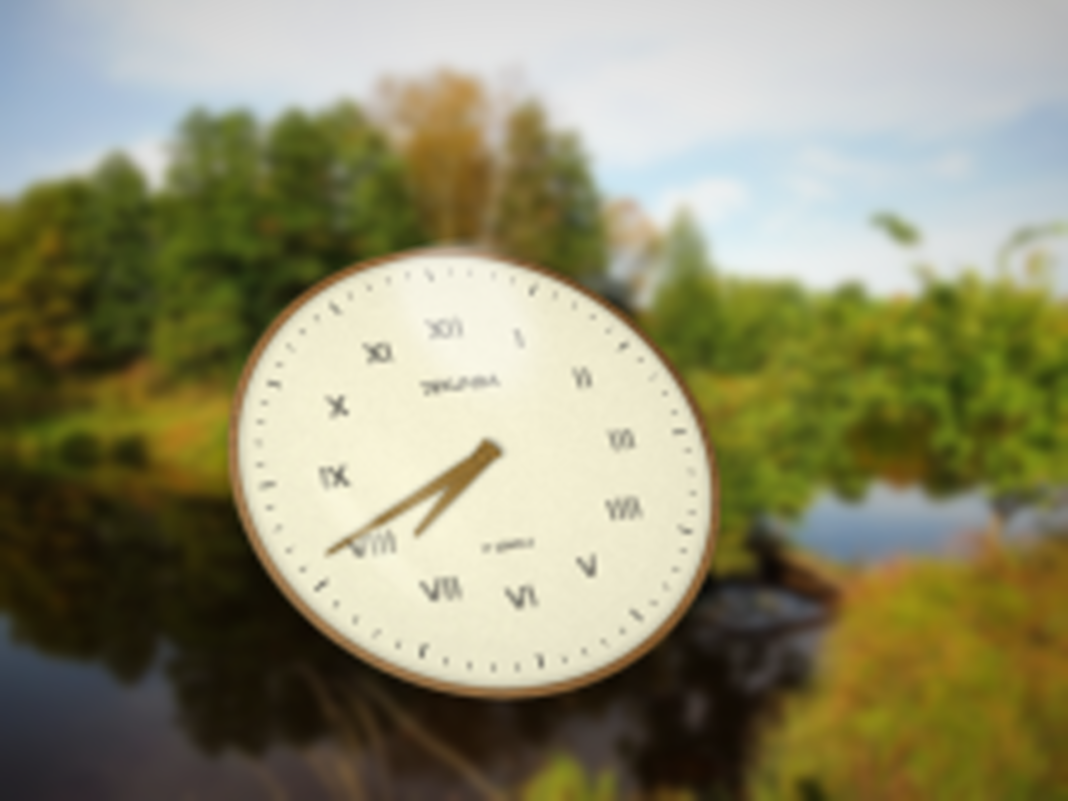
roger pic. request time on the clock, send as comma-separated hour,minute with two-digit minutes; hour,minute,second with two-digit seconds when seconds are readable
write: 7,41
